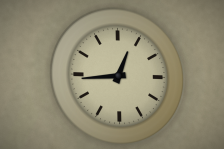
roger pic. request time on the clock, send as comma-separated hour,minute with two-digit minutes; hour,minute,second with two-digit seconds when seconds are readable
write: 12,44
